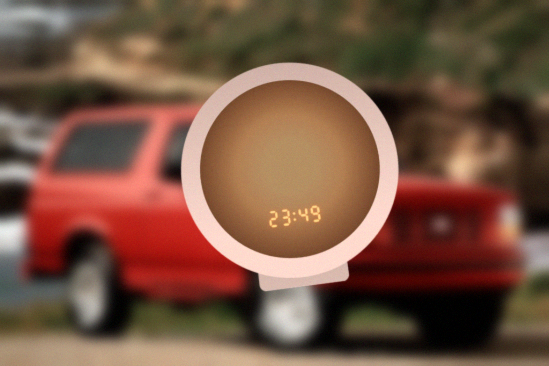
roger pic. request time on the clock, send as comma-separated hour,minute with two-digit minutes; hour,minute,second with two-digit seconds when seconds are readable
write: 23,49
